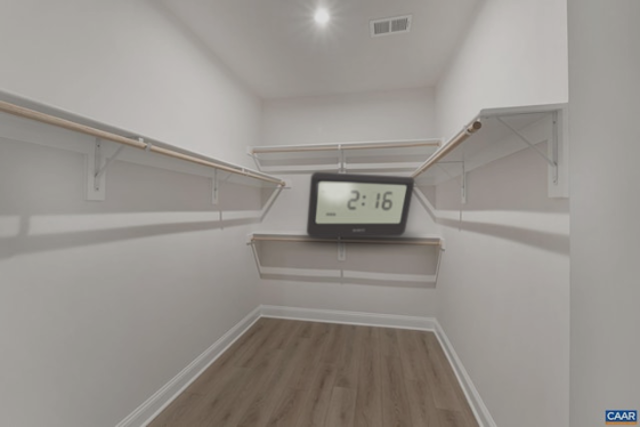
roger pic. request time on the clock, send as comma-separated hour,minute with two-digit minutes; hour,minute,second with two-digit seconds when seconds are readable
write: 2,16
